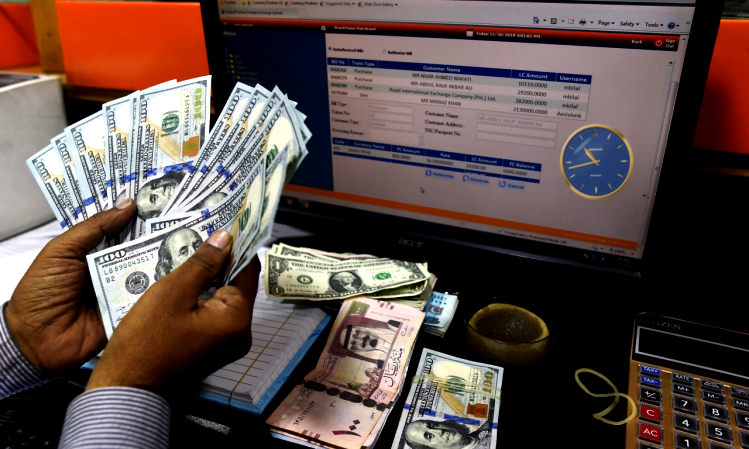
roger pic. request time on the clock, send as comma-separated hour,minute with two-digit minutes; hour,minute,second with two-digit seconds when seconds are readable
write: 10,43
